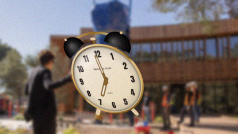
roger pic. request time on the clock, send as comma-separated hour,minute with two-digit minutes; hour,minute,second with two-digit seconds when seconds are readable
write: 6,59
